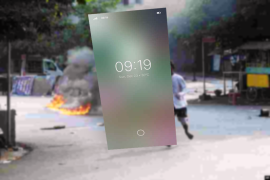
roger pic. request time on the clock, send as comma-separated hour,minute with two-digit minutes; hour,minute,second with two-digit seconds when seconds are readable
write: 9,19
